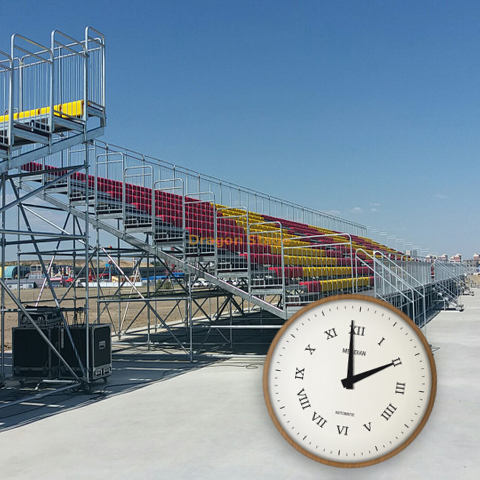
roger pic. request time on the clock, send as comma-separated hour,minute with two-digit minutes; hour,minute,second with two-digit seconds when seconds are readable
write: 1,59
